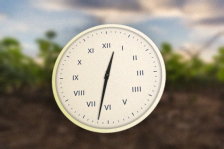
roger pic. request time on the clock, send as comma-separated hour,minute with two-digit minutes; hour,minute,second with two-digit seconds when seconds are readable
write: 12,32
